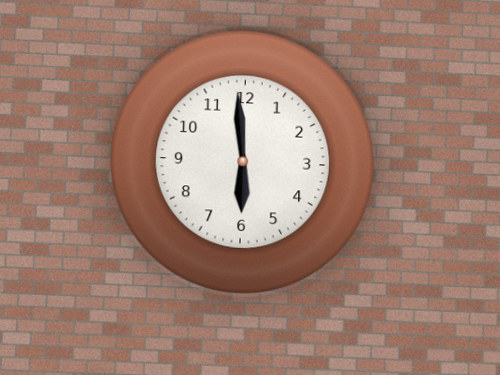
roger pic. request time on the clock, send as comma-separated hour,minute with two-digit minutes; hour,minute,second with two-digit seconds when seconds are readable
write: 5,59
